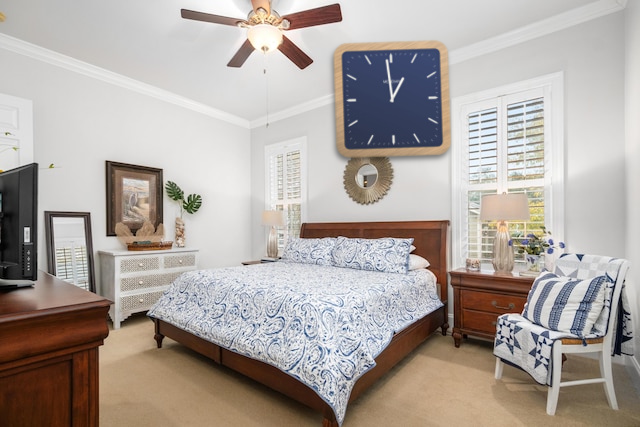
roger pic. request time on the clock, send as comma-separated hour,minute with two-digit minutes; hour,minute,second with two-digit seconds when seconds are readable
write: 12,59
